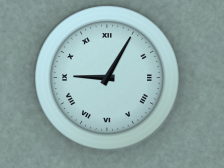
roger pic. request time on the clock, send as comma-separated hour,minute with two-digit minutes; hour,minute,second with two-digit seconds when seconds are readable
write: 9,05
